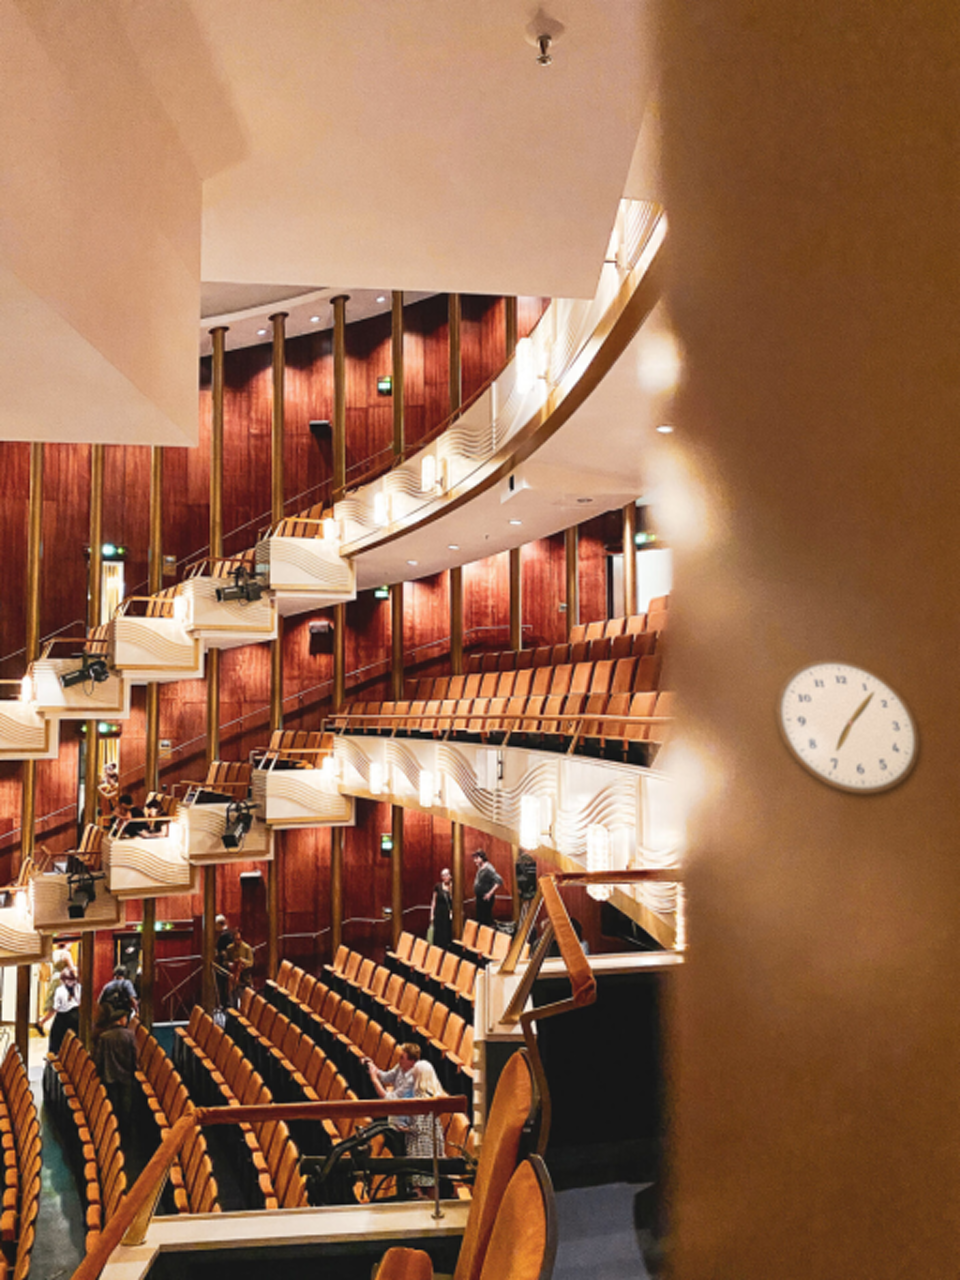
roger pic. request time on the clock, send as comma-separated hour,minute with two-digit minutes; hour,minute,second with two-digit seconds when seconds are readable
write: 7,07
